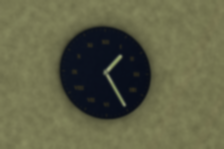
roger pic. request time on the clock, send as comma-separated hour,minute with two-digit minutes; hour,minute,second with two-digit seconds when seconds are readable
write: 1,25
